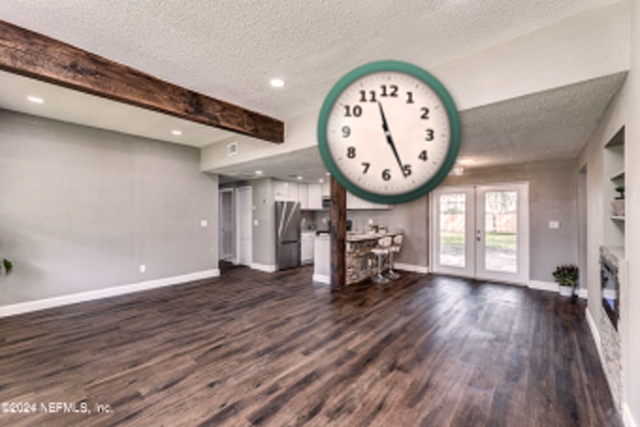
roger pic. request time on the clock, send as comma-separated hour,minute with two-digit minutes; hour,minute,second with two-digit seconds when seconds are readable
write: 11,26
